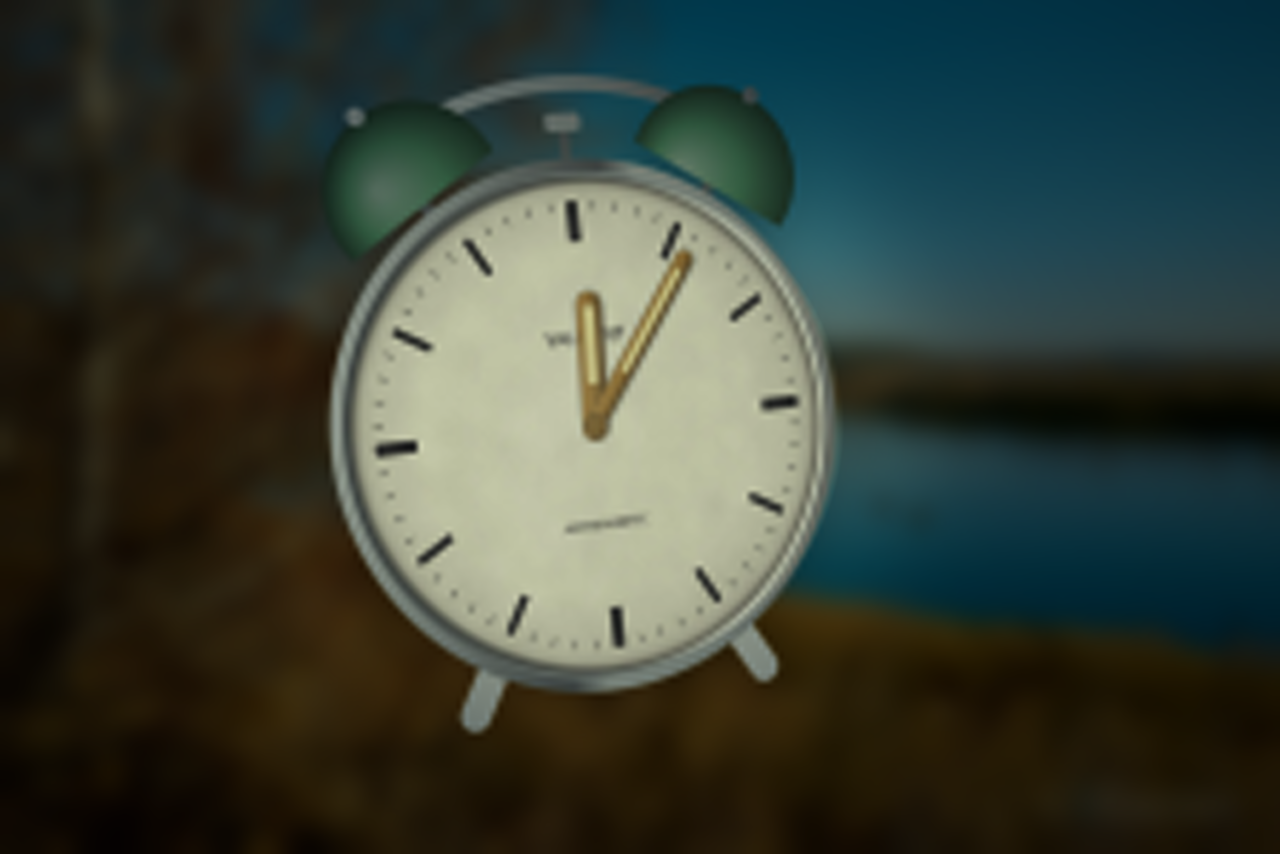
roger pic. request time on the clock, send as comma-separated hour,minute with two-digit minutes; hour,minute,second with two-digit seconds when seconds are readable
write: 12,06
